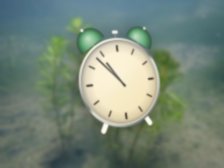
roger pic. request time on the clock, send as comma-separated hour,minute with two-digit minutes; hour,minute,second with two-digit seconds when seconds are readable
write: 10,53
